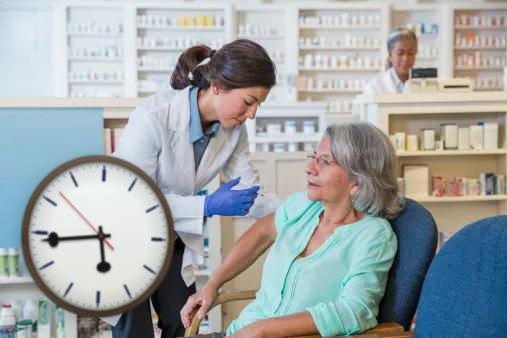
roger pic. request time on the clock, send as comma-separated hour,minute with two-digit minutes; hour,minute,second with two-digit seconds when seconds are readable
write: 5,43,52
